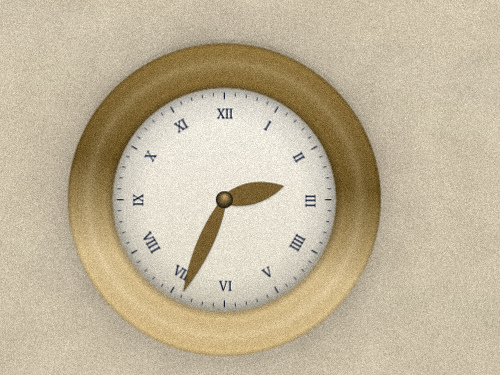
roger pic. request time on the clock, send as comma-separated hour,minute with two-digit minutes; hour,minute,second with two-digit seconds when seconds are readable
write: 2,34
